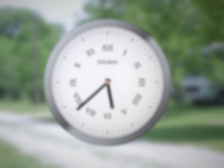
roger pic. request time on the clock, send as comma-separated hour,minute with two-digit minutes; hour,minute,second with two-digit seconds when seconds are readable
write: 5,38
